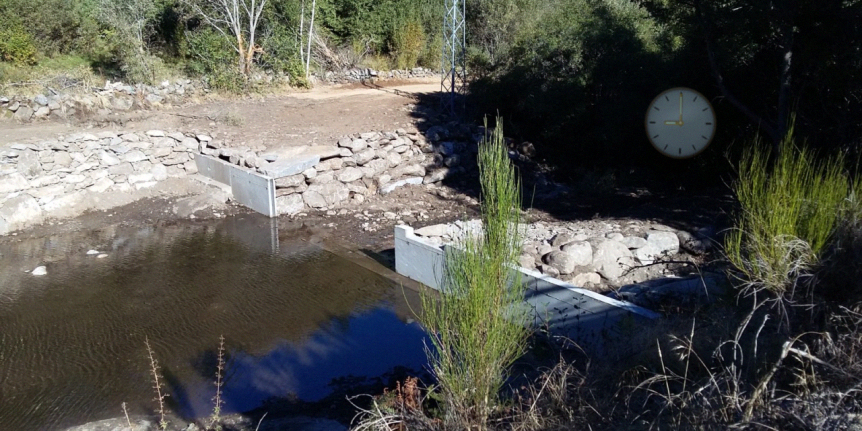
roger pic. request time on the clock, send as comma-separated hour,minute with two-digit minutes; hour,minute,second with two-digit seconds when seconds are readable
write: 9,00
